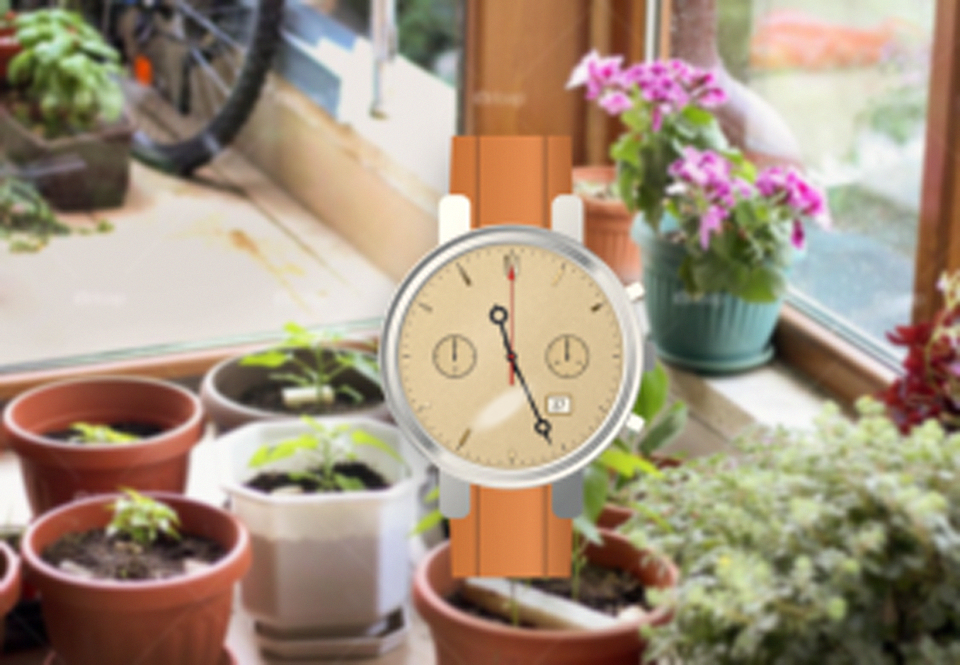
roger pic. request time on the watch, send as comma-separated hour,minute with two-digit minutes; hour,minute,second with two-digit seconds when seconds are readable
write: 11,26
